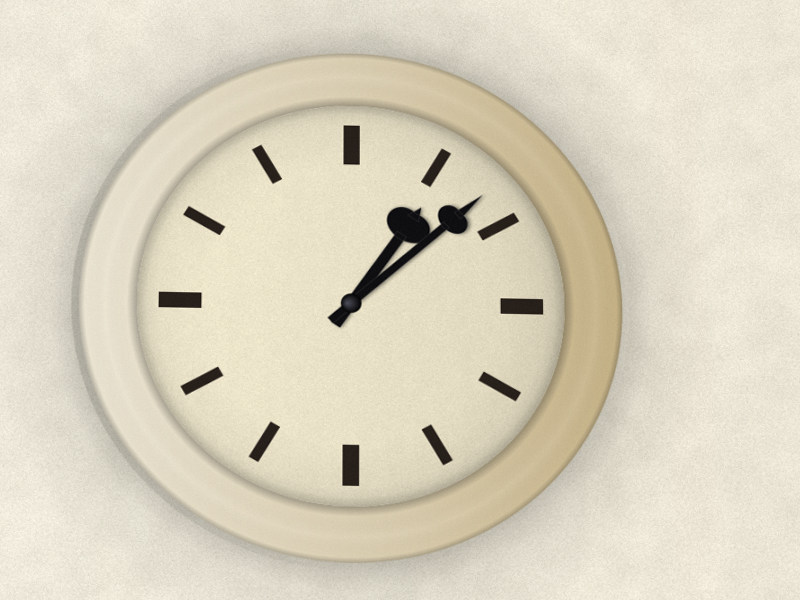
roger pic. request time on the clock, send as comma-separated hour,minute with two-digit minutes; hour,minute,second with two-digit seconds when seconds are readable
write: 1,08
